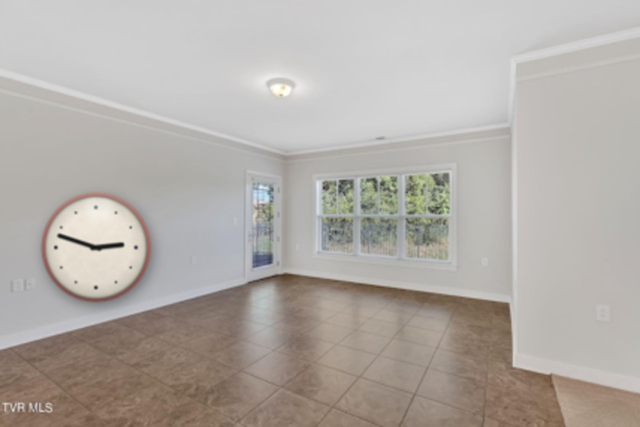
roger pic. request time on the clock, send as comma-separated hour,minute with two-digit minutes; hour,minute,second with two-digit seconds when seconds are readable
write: 2,48
